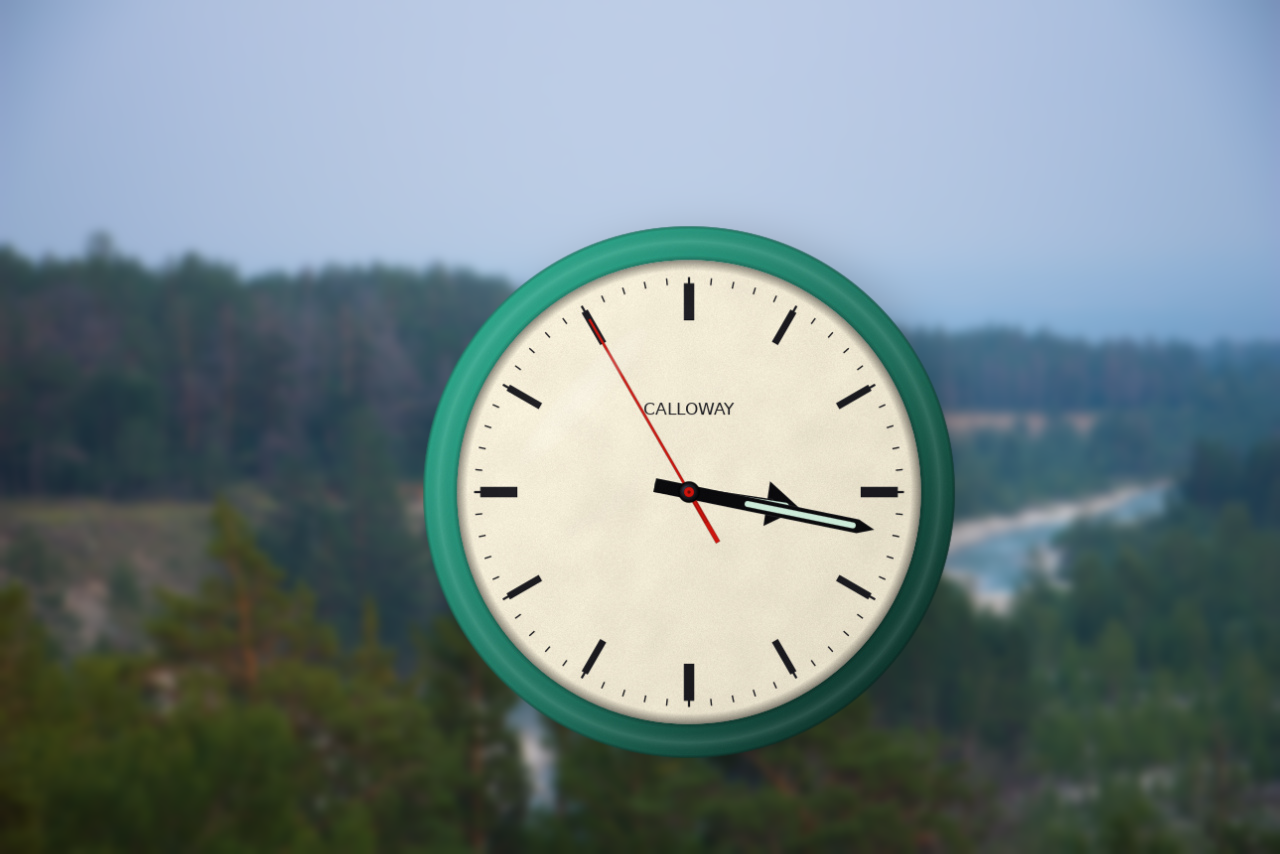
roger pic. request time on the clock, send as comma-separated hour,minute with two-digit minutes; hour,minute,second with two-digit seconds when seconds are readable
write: 3,16,55
